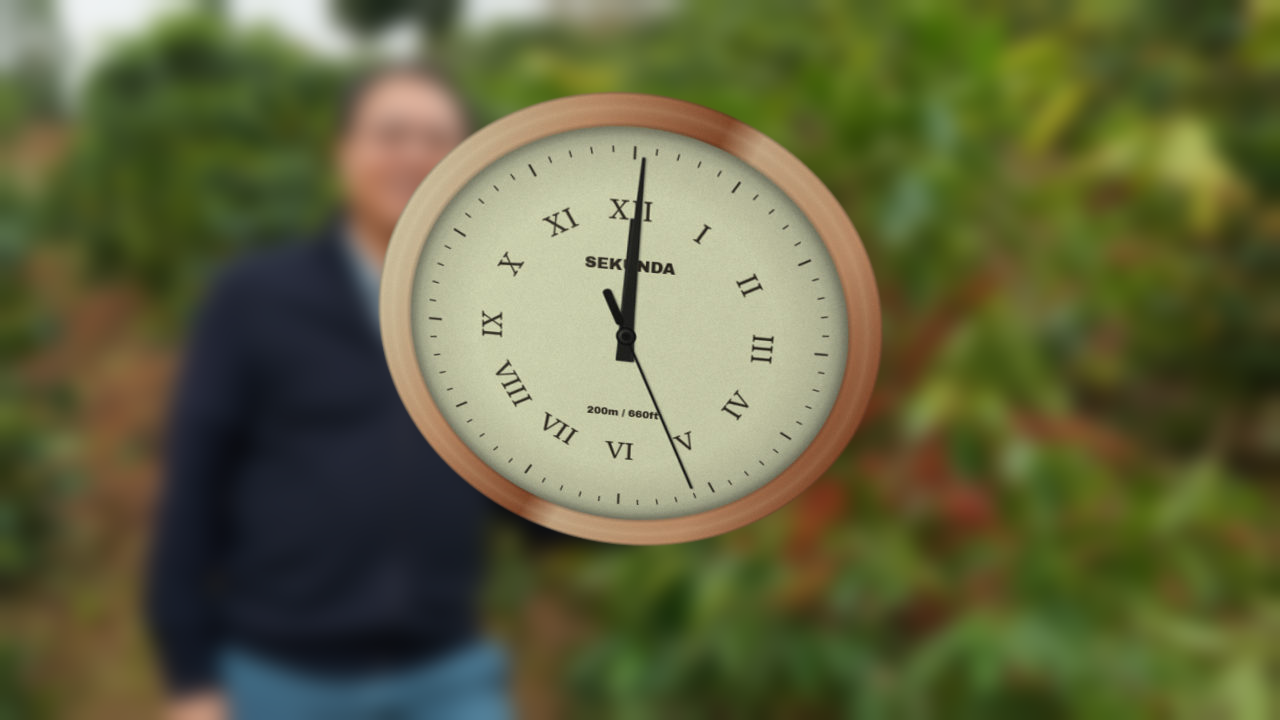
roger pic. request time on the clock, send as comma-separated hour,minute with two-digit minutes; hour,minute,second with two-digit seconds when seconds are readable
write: 12,00,26
